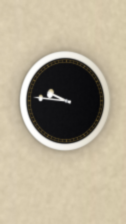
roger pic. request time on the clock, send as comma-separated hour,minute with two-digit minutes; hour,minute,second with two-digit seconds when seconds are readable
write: 9,46
